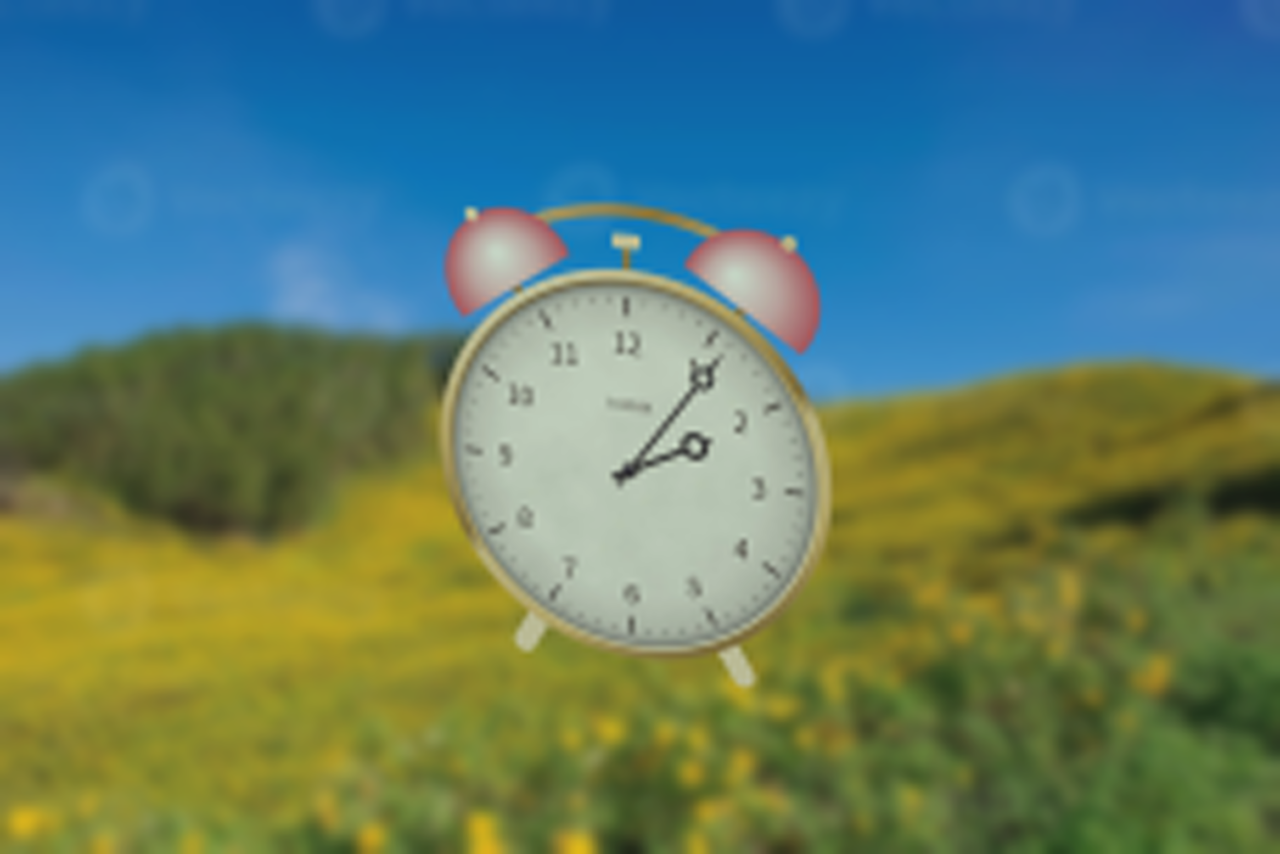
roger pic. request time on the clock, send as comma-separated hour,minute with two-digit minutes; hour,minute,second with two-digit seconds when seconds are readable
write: 2,06
